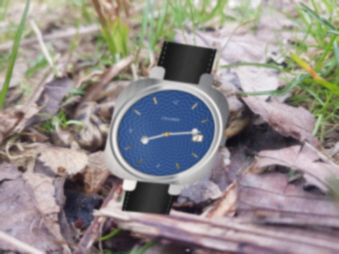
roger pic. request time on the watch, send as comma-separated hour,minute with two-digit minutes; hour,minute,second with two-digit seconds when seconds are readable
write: 8,13
